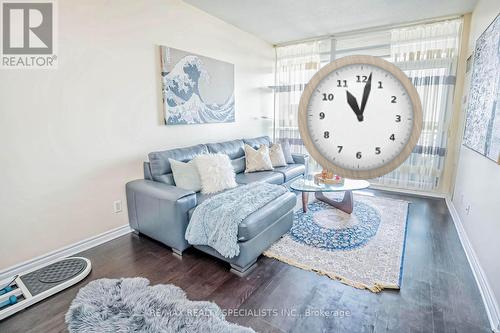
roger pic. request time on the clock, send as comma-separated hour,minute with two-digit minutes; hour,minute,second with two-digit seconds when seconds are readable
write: 11,02
